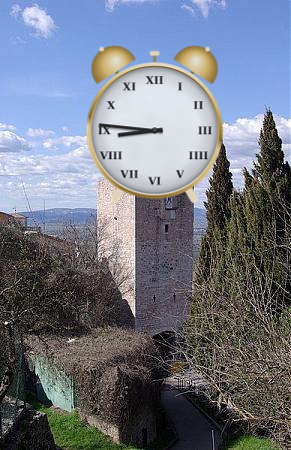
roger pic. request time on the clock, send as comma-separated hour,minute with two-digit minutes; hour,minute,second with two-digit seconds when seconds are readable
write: 8,46
